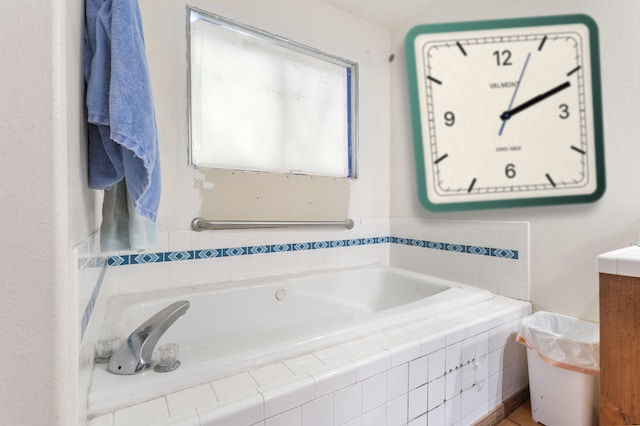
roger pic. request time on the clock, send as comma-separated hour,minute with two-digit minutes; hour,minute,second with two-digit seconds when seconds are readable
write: 2,11,04
